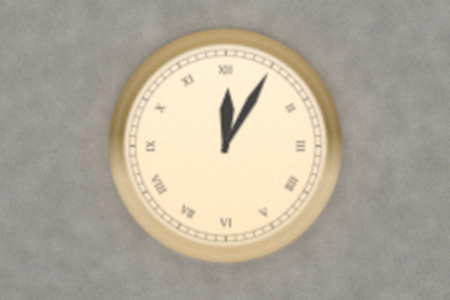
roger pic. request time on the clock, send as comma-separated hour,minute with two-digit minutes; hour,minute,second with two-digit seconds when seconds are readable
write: 12,05
